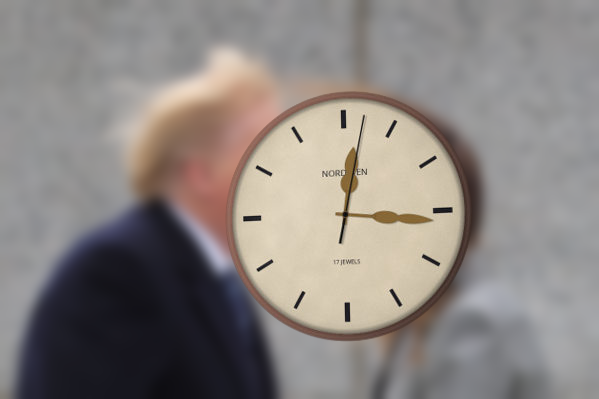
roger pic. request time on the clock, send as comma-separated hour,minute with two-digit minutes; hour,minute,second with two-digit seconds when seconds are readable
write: 12,16,02
